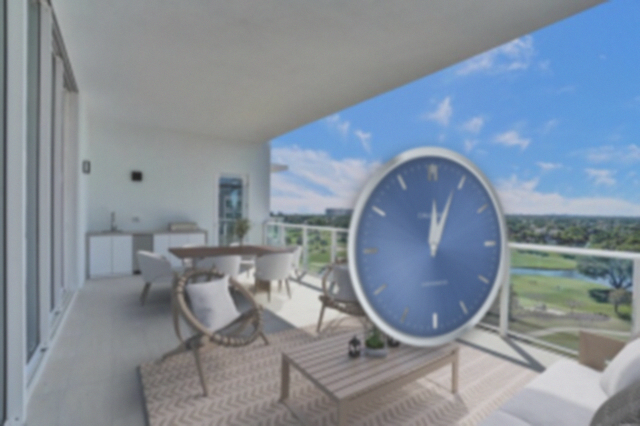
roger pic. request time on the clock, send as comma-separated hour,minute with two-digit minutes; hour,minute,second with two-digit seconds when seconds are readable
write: 12,04
